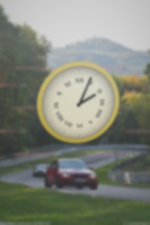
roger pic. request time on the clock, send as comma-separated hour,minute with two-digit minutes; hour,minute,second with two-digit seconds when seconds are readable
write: 2,04
